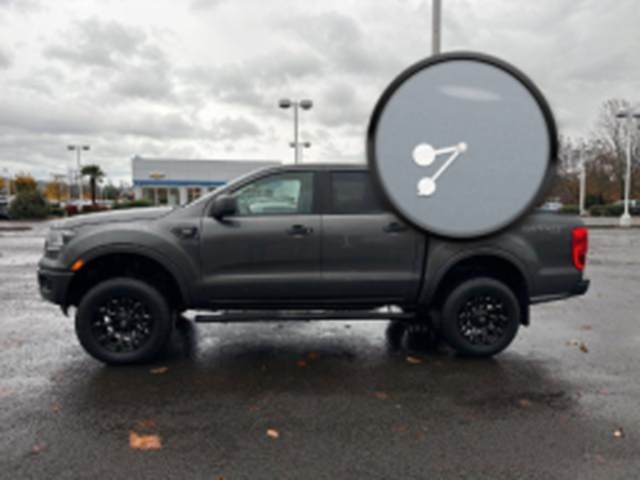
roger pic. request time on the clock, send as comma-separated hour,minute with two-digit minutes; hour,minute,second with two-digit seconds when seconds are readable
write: 8,37
